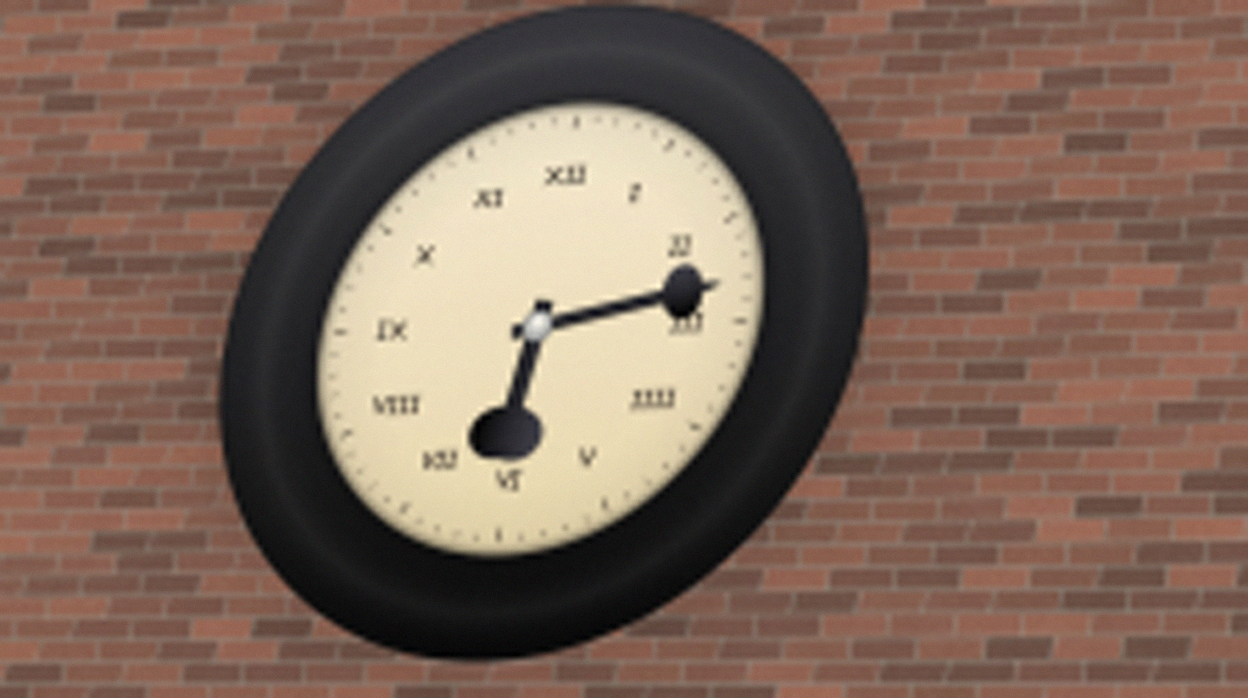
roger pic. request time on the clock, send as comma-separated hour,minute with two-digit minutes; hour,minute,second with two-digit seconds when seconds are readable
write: 6,13
